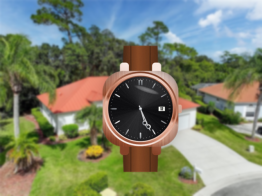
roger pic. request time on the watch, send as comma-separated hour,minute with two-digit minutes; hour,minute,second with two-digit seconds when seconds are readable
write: 5,26
